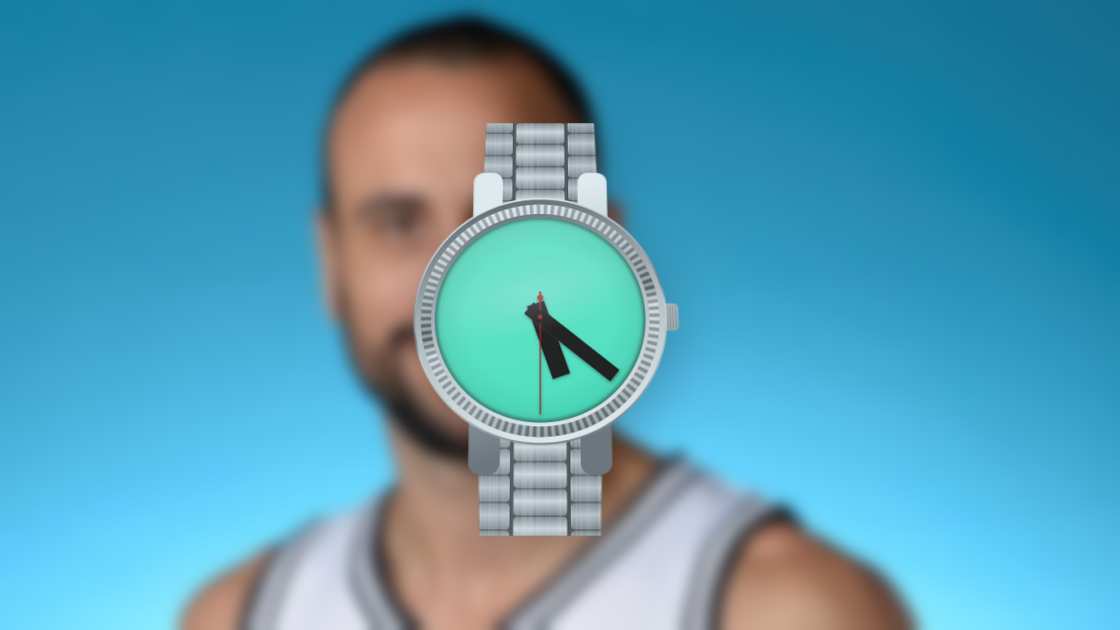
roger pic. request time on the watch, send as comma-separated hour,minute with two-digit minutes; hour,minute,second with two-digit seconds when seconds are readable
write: 5,21,30
